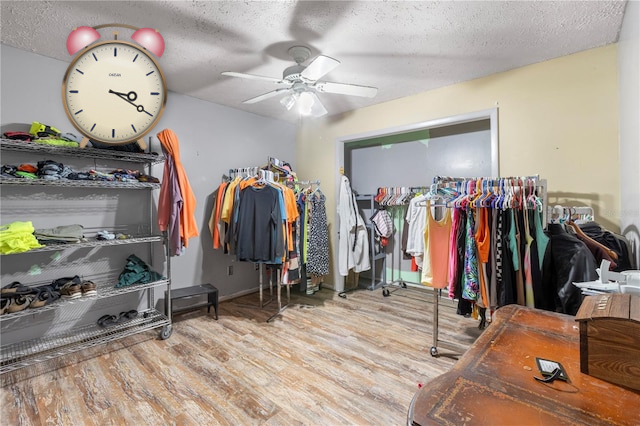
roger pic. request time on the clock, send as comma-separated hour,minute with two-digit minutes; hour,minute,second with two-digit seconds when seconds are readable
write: 3,20
